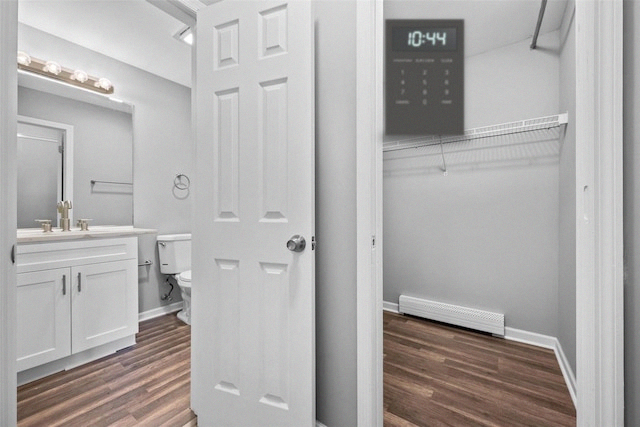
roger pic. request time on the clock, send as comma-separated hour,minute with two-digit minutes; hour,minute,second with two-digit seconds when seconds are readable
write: 10,44
